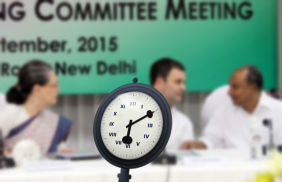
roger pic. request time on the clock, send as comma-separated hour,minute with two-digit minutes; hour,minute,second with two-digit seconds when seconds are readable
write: 6,10
